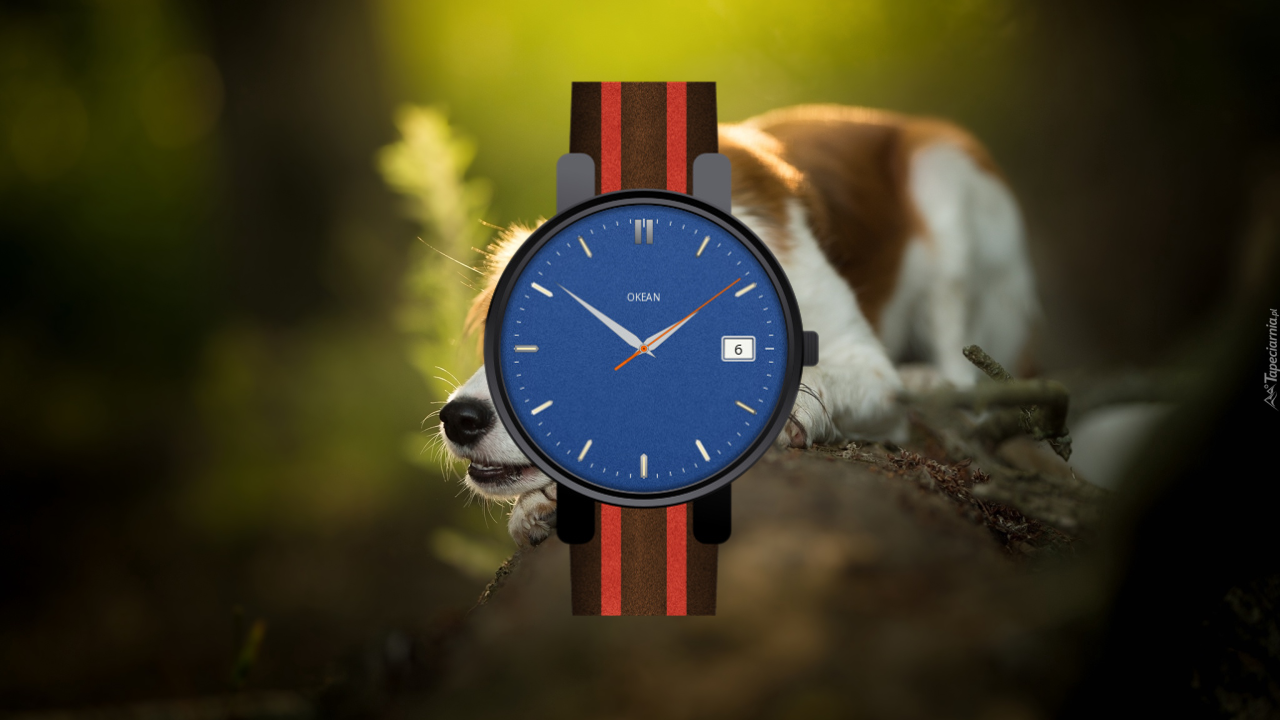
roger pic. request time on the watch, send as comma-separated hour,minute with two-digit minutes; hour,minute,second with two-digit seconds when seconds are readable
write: 1,51,09
